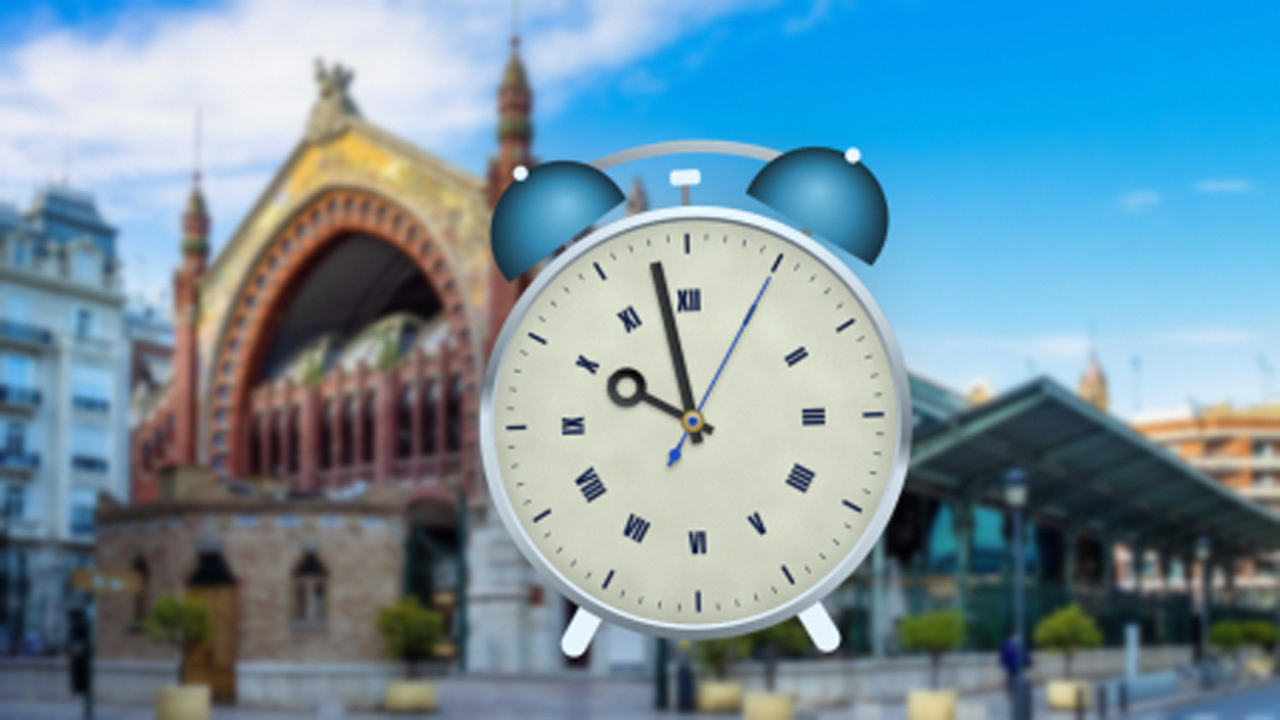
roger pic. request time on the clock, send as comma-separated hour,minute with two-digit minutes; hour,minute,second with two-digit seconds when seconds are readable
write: 9,58,05
